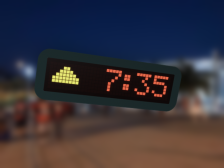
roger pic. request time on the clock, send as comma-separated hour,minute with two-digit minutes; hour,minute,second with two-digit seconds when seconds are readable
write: 7,35
